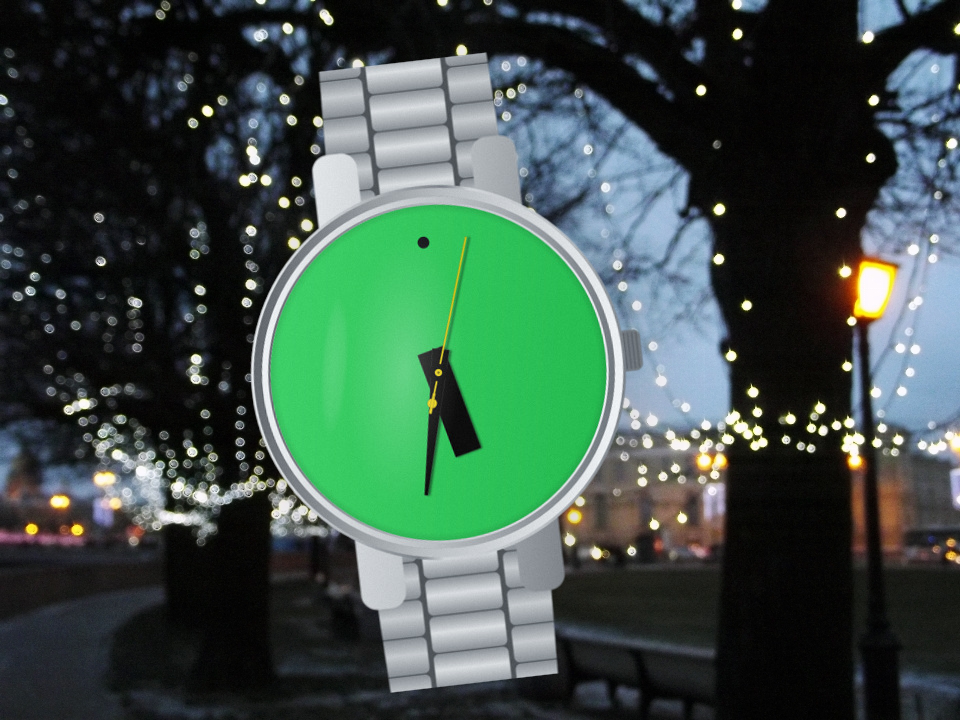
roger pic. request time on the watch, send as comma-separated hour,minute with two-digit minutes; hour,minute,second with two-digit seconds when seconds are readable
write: 5,32,03
